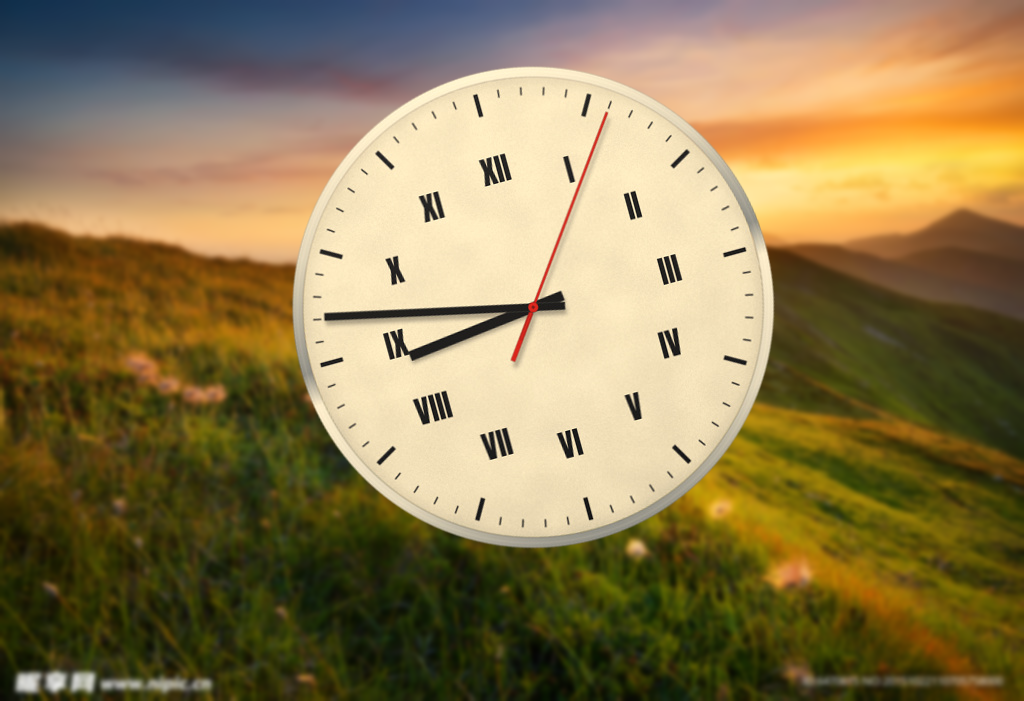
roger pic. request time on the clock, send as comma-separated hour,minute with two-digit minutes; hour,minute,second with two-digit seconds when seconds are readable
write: 8,47,06
